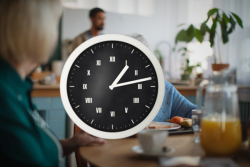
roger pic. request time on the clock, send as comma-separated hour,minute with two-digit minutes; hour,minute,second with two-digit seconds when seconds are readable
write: 1,13
